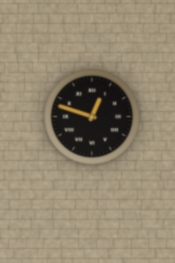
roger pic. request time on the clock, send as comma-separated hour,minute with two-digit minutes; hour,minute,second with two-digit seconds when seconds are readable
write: 12,48
